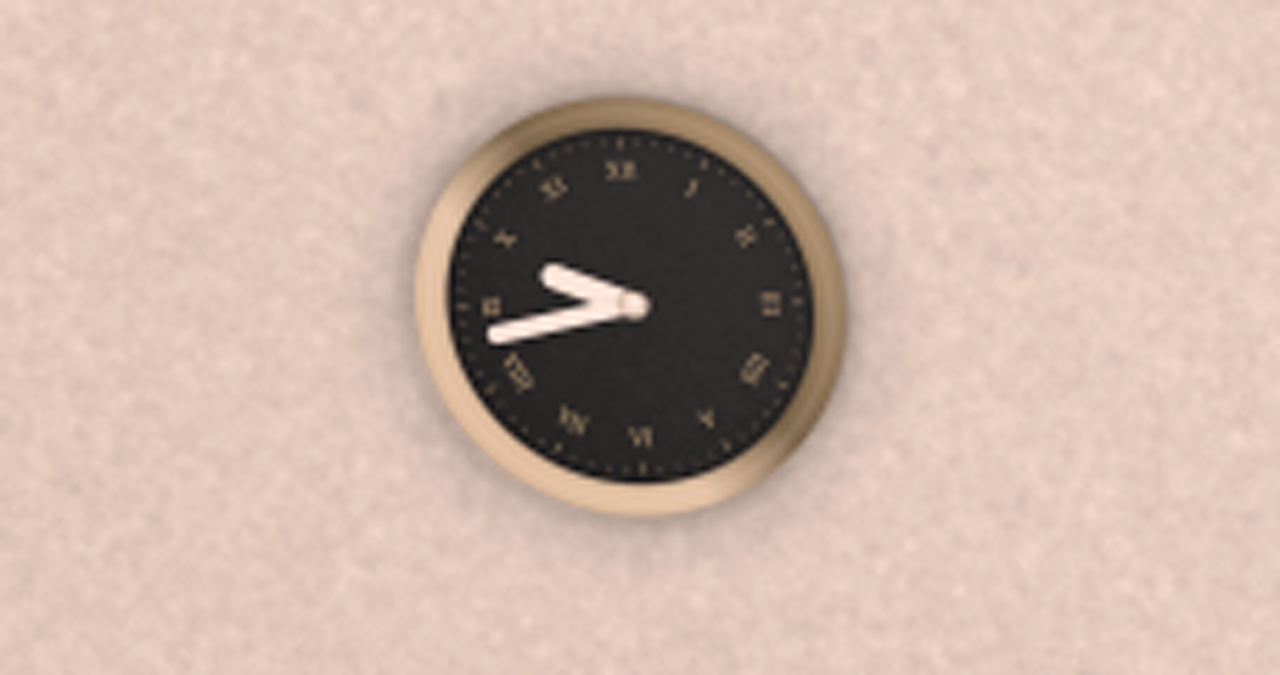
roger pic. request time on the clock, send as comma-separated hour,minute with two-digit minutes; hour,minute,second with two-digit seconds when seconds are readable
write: 9,43
